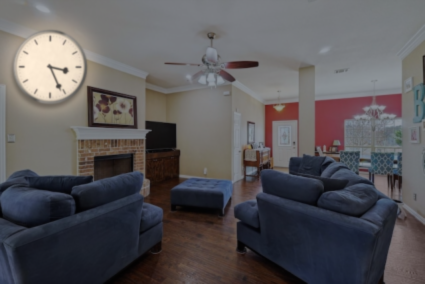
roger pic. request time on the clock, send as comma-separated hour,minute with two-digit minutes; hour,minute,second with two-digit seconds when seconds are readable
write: 3,26
